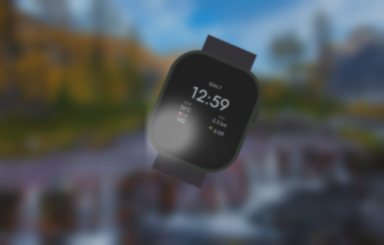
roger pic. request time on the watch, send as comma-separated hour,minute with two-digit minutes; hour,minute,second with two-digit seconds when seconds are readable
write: 12,59
